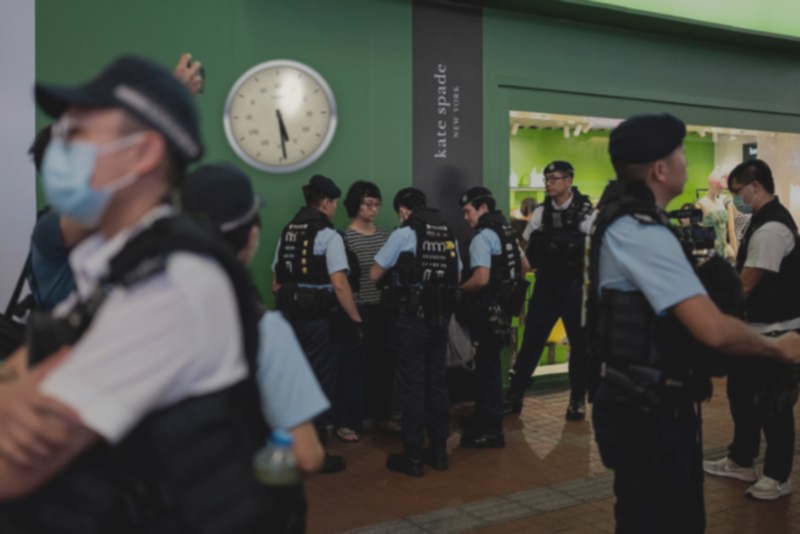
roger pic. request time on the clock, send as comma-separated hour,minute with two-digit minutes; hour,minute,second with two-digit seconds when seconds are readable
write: 5,29
